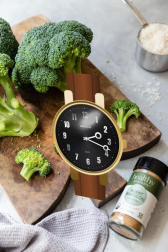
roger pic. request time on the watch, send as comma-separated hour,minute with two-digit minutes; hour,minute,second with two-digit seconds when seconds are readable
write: 2,18
